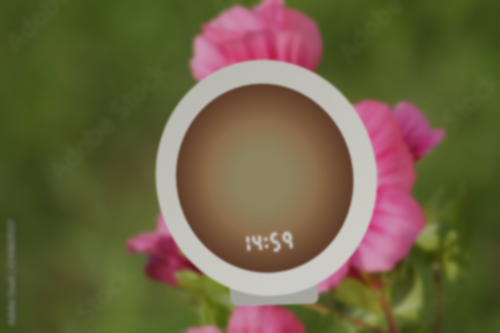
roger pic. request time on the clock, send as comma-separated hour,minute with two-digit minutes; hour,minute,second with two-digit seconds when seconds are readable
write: 14,59
